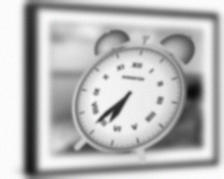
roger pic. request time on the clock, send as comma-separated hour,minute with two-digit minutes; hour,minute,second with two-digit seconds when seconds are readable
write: 6,36
